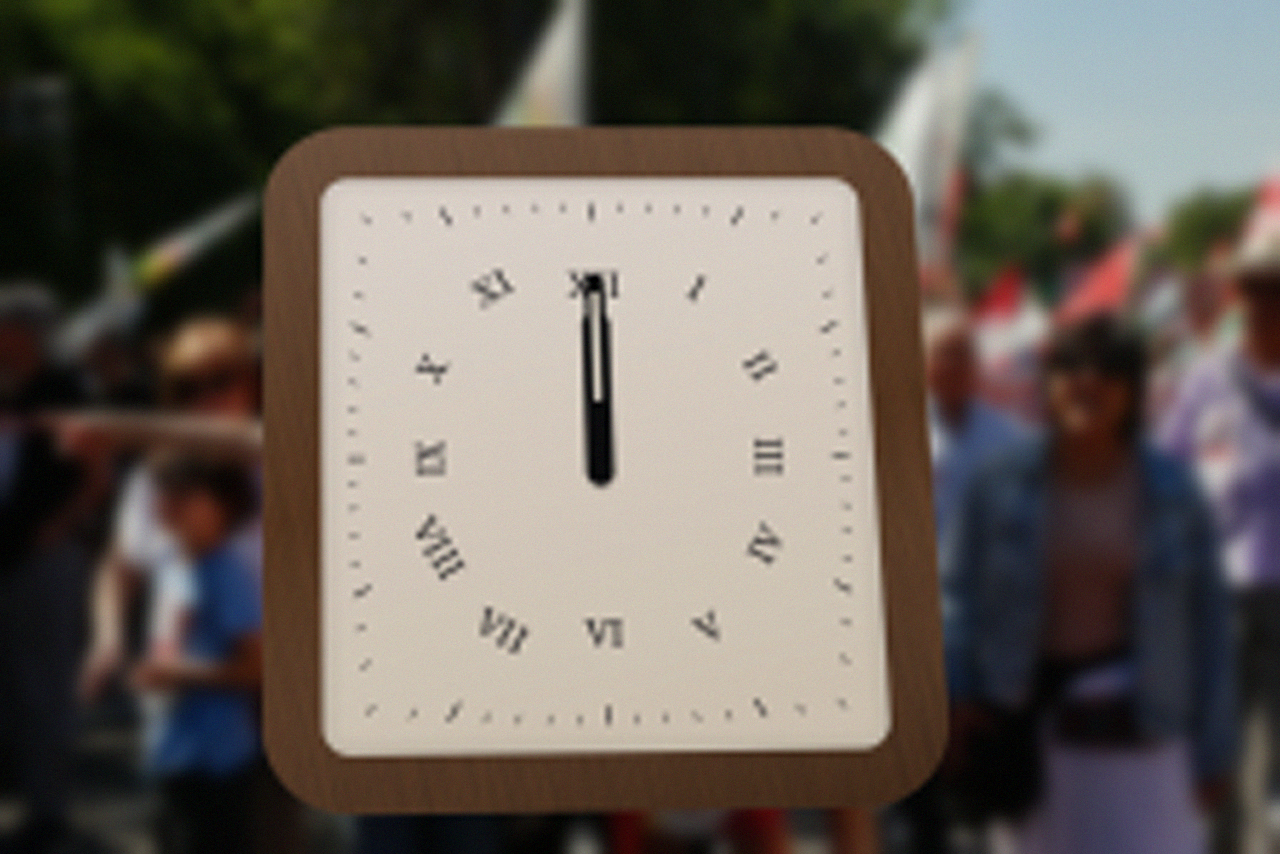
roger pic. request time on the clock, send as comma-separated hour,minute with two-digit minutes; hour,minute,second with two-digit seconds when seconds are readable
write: 12,00
